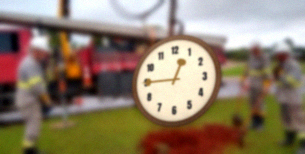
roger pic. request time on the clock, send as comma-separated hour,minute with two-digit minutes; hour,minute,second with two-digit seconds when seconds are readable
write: 12,45
